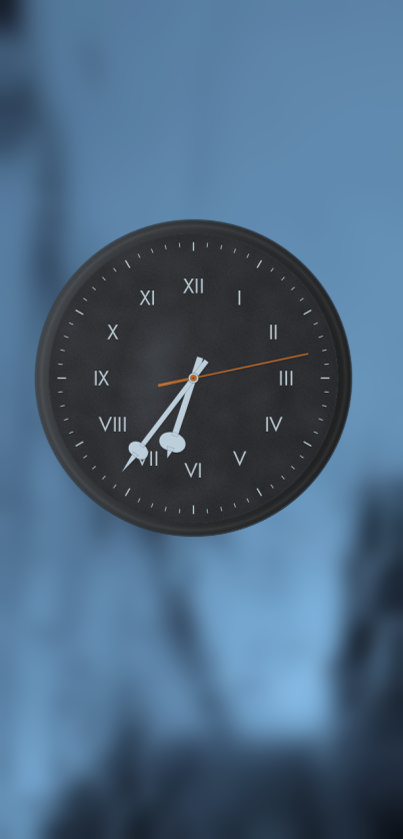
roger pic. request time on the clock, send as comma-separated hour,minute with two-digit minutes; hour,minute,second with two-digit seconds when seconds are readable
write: 6,36,13
